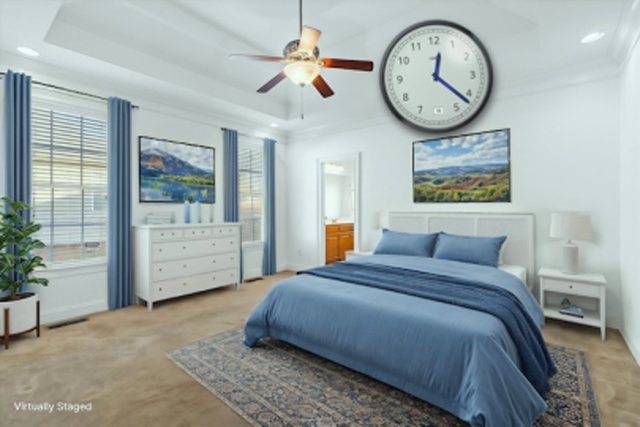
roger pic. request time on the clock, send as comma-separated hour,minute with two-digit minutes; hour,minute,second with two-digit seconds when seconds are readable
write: 12,22
